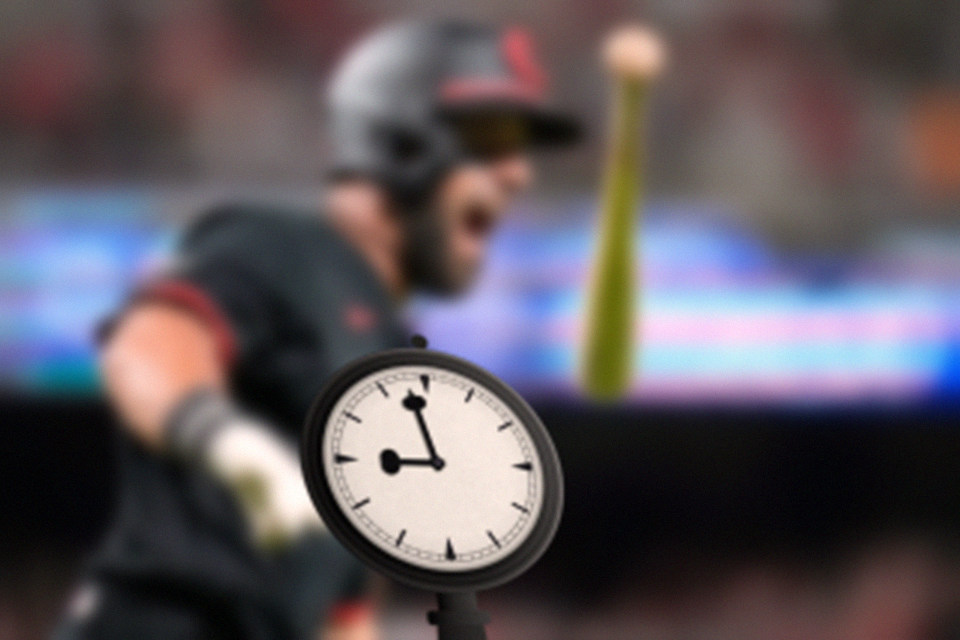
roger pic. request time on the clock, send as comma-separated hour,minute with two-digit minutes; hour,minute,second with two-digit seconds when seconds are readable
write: 8,58
